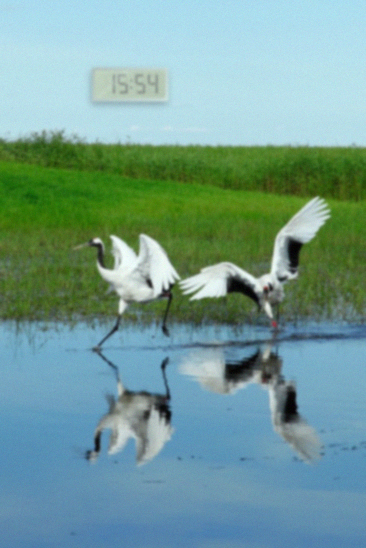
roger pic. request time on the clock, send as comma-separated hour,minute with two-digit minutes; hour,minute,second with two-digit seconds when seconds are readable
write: 15,54
